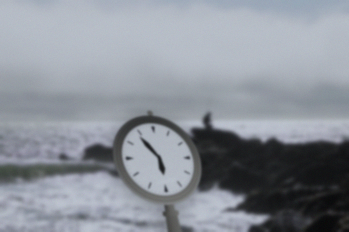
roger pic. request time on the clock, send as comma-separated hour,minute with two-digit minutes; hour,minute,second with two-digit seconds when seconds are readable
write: 5,54
